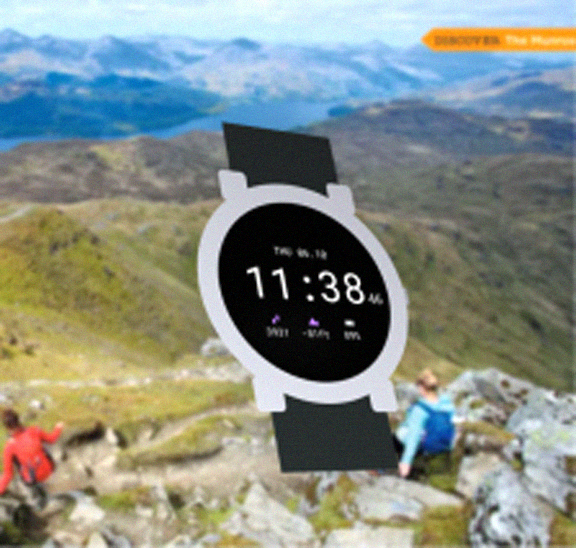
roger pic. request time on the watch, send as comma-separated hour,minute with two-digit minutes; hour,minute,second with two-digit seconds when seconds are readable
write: 11,38
